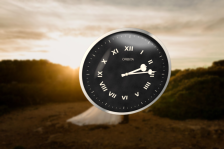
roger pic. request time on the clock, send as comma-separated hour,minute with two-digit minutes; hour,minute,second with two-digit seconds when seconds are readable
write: 2,14
